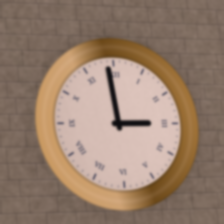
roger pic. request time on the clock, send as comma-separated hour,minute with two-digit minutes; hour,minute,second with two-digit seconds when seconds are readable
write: 2,59
